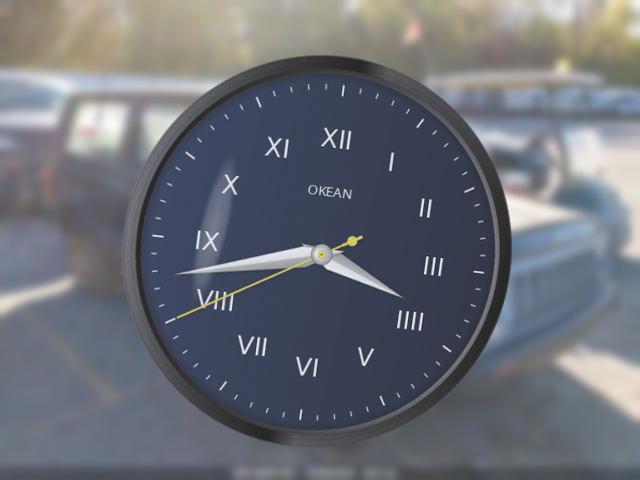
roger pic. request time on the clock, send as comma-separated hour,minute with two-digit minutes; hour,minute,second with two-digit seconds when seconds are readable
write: 3,42,40
